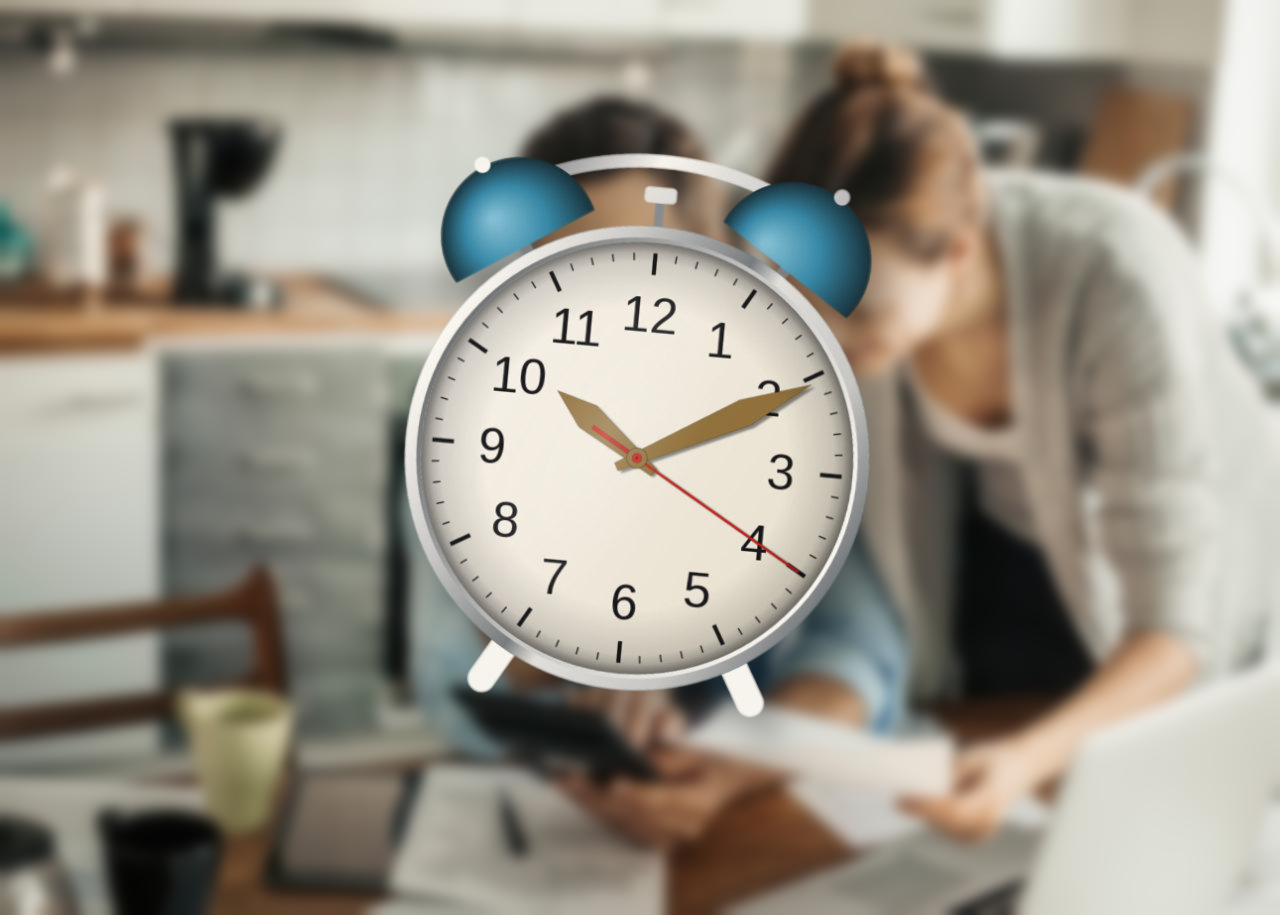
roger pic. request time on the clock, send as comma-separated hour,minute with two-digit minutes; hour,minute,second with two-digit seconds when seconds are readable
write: 10,10,20
